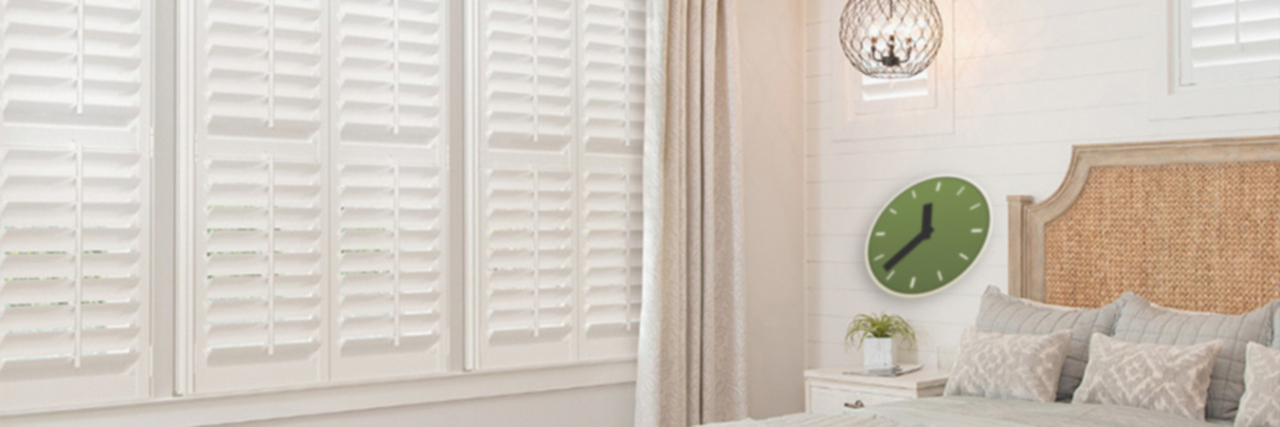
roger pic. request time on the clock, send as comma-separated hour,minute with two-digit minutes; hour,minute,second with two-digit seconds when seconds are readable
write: 11,37
